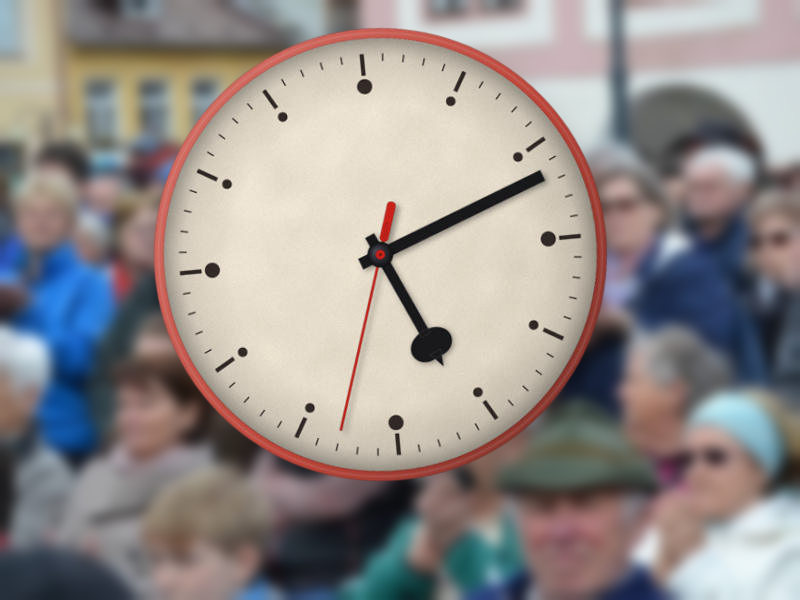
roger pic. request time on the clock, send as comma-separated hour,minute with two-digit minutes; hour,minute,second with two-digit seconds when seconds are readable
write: 5,11,33
